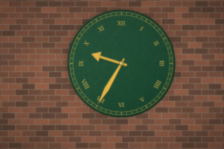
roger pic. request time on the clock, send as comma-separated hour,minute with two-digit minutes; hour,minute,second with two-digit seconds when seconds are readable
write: 9,35
